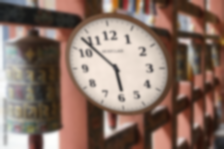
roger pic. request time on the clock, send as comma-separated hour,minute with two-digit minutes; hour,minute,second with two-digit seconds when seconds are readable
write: 5,53
